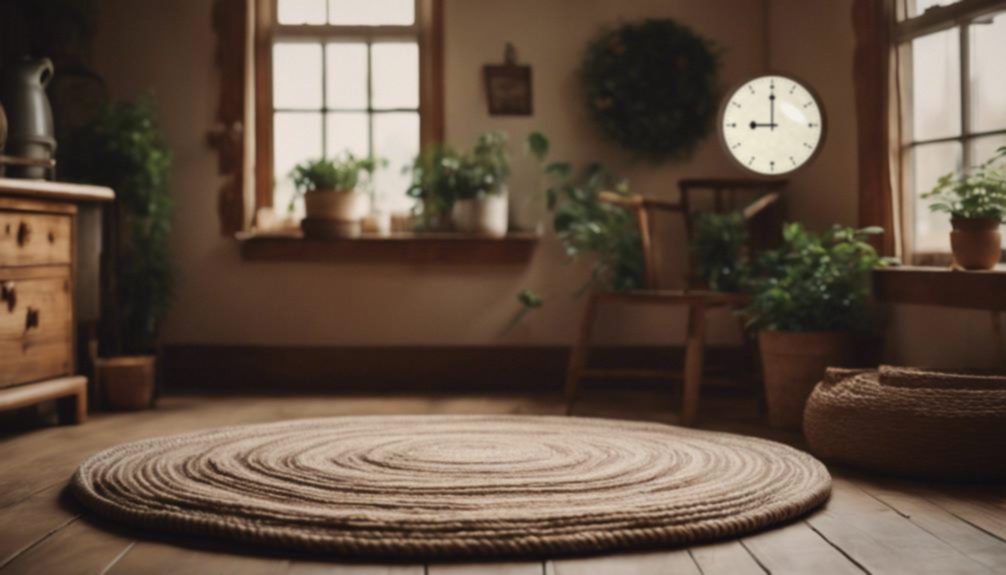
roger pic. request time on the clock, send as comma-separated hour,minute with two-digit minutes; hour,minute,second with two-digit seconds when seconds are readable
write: 9,00
